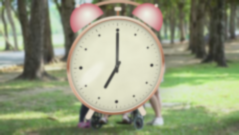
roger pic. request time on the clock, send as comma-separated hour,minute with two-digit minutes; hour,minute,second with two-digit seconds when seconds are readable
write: 7,00
